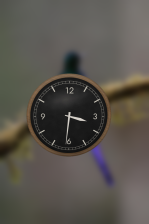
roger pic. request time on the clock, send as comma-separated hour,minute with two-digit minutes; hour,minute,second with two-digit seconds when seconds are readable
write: 3,31
